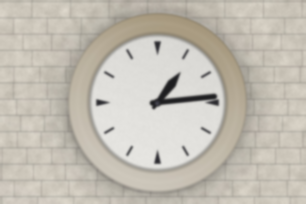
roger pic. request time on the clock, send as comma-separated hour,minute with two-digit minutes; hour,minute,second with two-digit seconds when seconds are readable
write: 1,14
